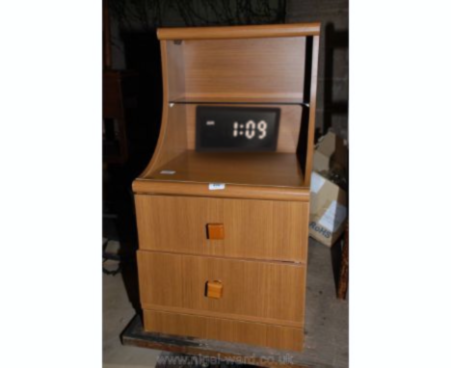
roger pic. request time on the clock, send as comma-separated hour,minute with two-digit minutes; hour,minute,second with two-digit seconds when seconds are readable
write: 1,09
